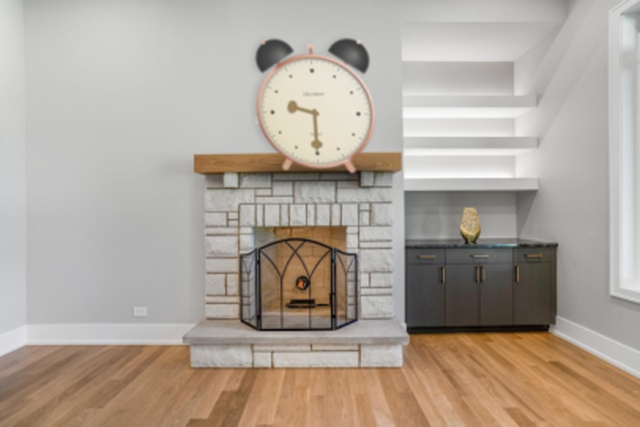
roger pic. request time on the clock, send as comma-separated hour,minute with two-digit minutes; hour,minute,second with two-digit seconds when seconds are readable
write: 9,30
